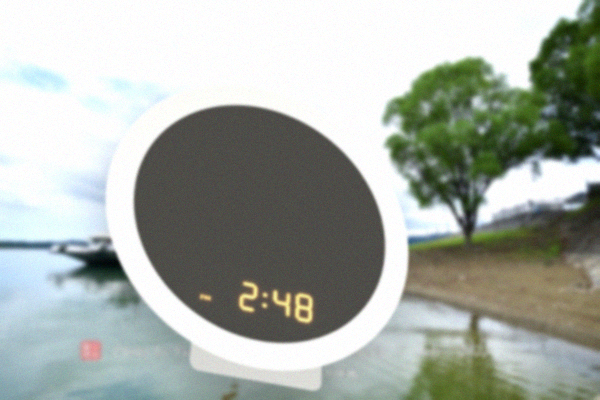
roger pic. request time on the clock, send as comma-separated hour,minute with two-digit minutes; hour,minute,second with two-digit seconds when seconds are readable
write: 2,48
